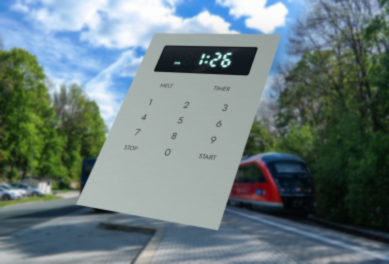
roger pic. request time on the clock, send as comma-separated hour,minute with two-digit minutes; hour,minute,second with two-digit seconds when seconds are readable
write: 1,26
